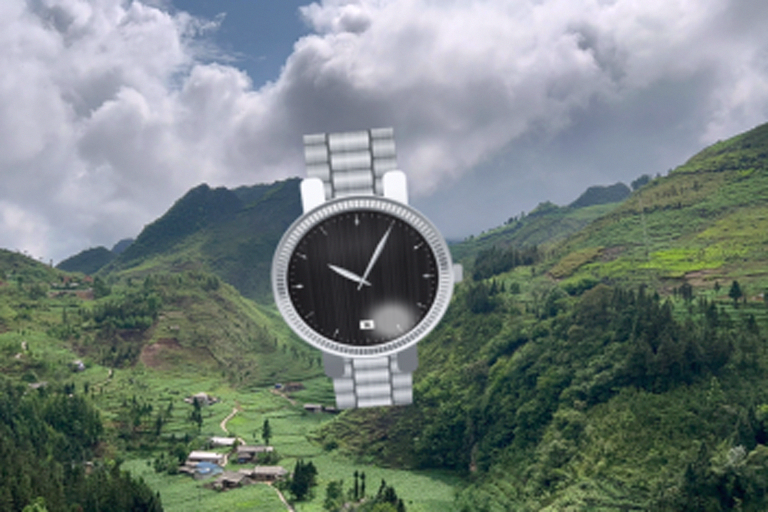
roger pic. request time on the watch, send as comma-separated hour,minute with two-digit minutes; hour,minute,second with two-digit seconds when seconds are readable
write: 10,05
